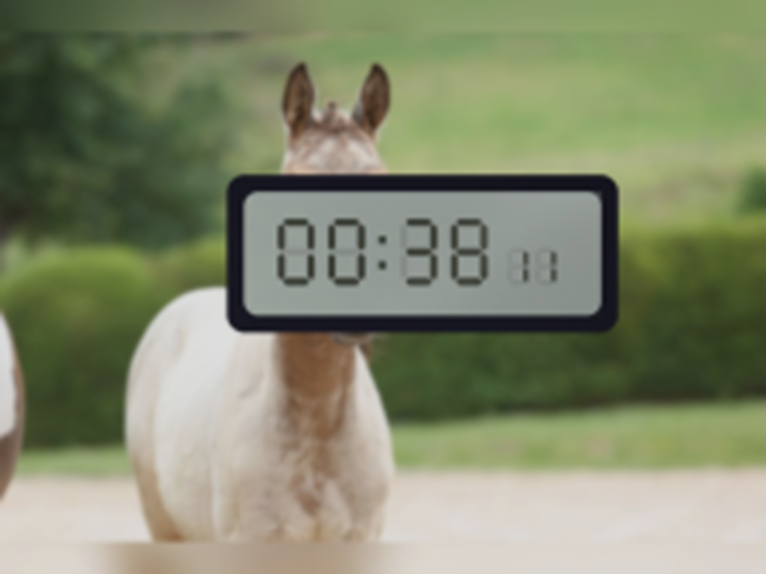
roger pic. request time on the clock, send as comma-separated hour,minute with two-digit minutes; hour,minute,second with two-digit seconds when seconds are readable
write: 0,38,11
